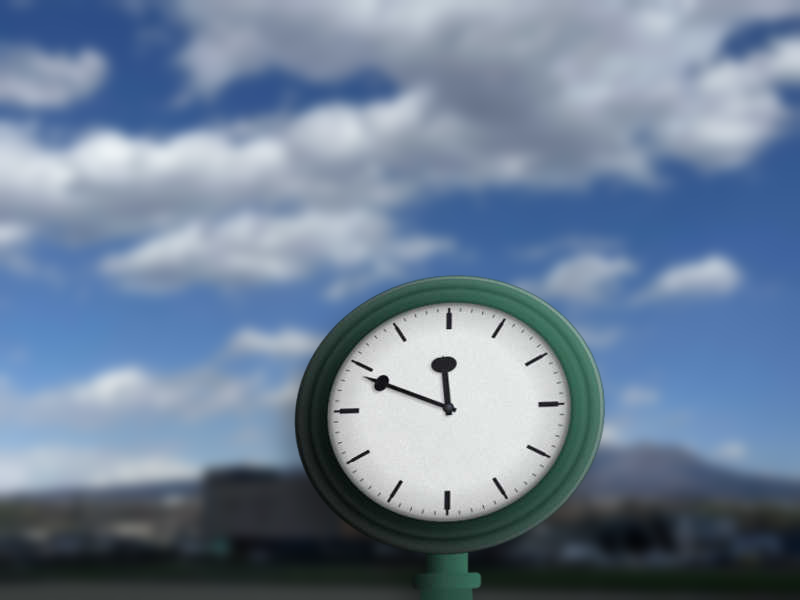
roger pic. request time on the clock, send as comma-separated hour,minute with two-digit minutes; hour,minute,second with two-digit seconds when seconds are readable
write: 11,49
